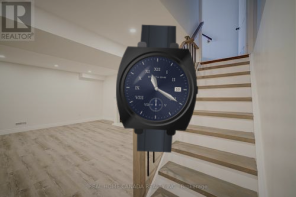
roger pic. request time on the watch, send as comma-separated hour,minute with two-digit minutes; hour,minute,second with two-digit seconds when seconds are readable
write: 11,20
